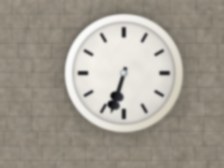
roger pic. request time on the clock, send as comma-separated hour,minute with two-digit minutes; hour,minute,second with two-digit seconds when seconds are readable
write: 6,33
